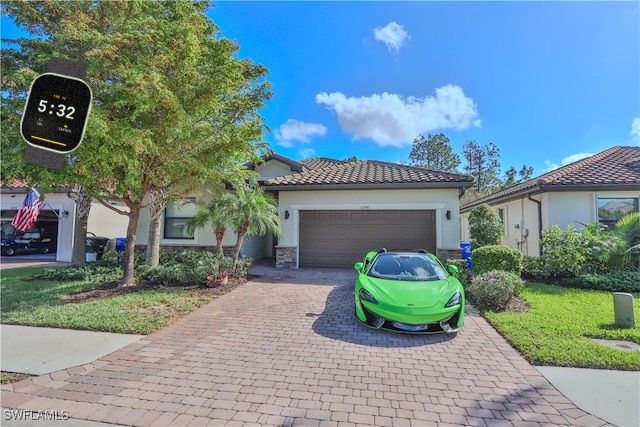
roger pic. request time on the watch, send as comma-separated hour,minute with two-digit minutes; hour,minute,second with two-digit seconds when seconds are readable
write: 5,32
